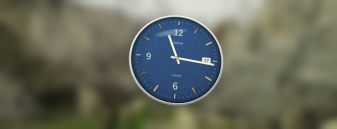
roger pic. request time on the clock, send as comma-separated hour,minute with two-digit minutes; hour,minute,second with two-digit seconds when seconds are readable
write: 11,16
